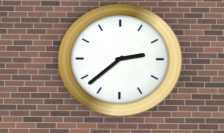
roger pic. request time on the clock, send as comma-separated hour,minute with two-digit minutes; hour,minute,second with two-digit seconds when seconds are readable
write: 2,38
